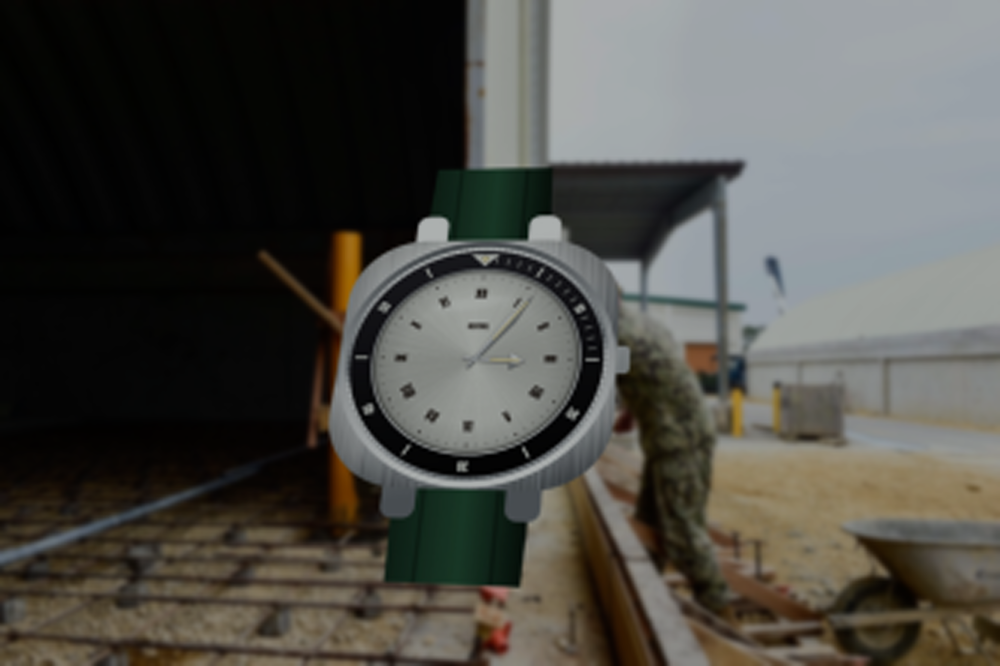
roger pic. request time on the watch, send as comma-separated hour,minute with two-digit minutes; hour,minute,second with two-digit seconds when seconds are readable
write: 3,06
